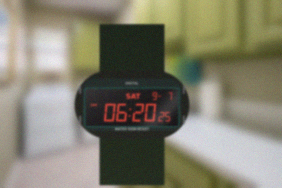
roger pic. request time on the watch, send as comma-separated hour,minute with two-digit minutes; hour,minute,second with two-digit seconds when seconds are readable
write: 6,20
